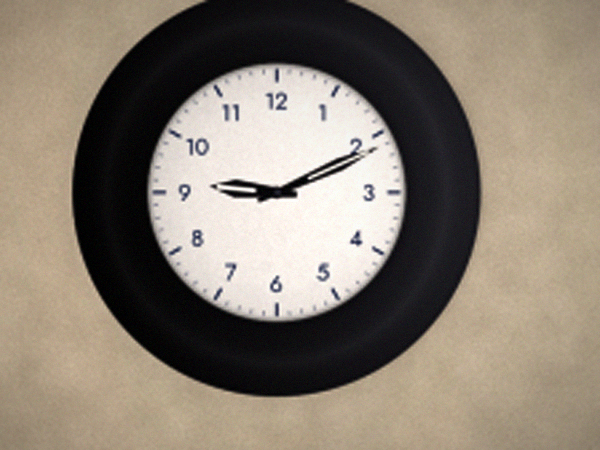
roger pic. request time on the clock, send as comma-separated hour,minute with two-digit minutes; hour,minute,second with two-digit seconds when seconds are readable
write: 9,11
